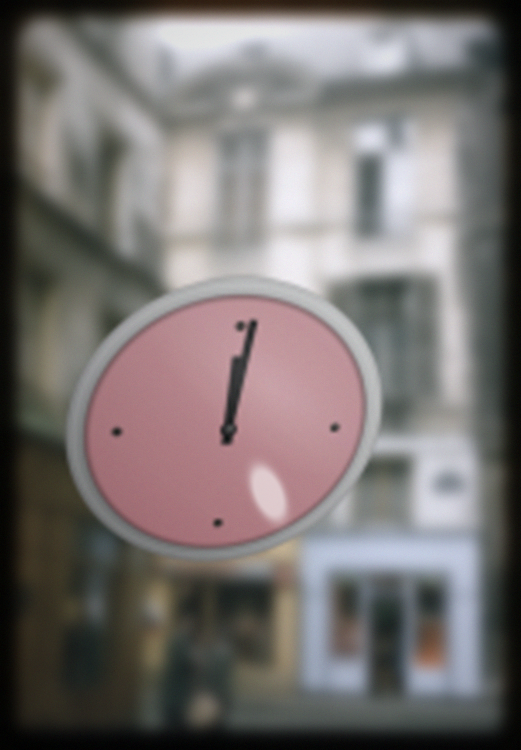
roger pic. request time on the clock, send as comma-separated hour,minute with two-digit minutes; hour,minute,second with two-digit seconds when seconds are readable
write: 12,01
